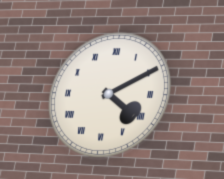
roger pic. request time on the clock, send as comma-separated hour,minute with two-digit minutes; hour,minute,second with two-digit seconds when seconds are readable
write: 4,10
